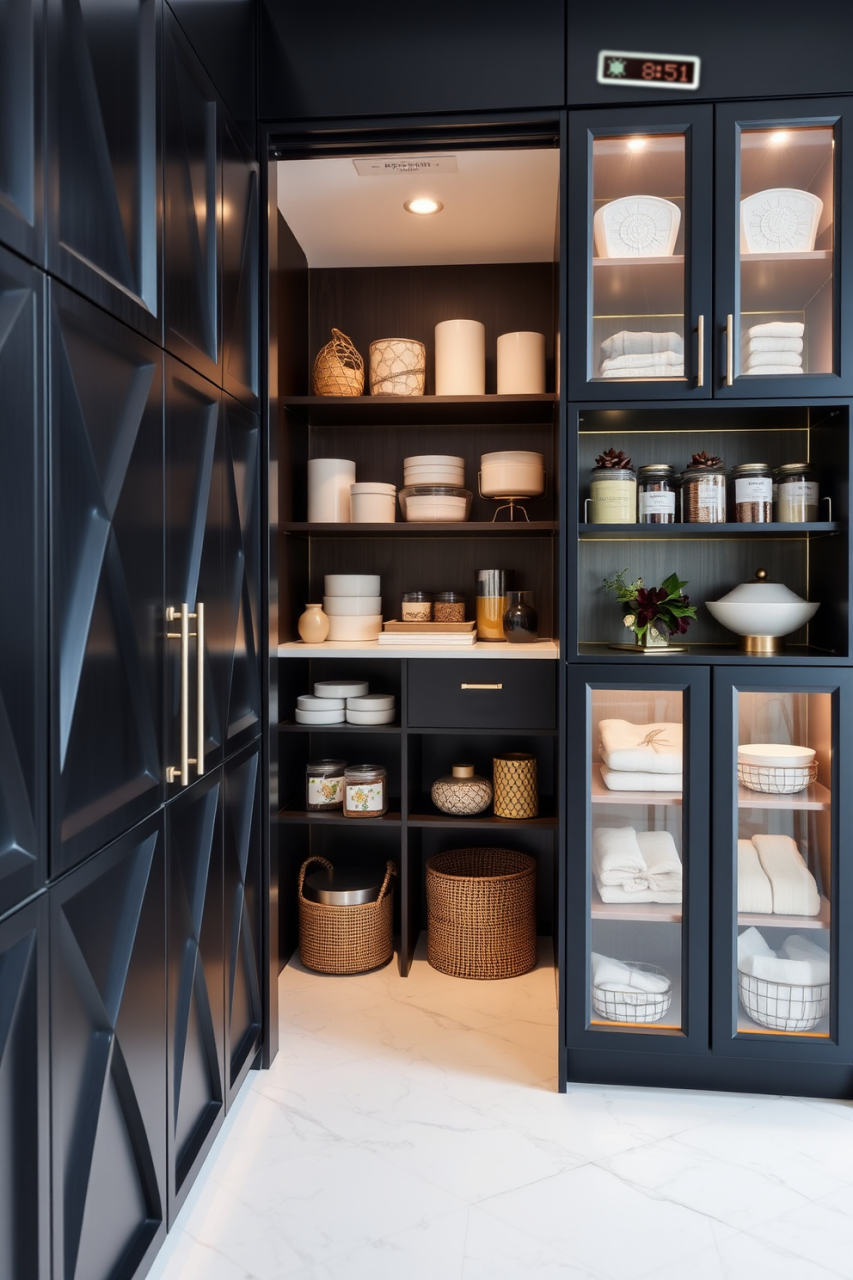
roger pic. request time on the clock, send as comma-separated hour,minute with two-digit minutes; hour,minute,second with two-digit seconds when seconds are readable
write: 8,51
